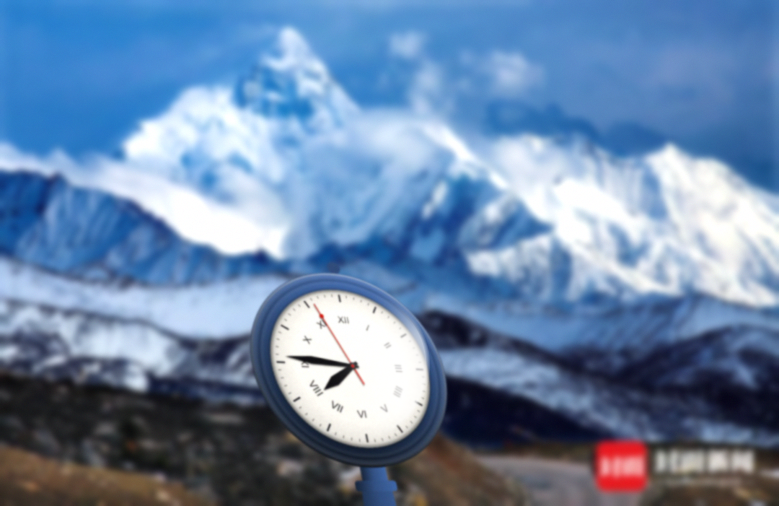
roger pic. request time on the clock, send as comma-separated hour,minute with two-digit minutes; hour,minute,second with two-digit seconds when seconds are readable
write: 7,45,56
